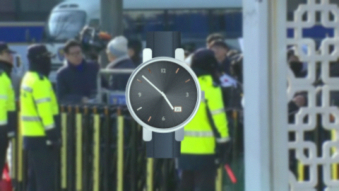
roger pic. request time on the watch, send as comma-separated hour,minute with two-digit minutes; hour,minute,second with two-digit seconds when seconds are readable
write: 4,52
